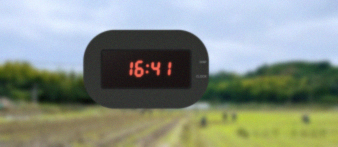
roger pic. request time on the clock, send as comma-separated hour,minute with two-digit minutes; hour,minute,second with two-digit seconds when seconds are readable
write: 16,41
